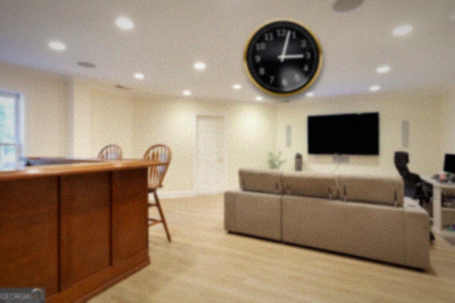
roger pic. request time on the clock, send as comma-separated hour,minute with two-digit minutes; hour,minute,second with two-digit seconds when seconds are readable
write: 3,03
